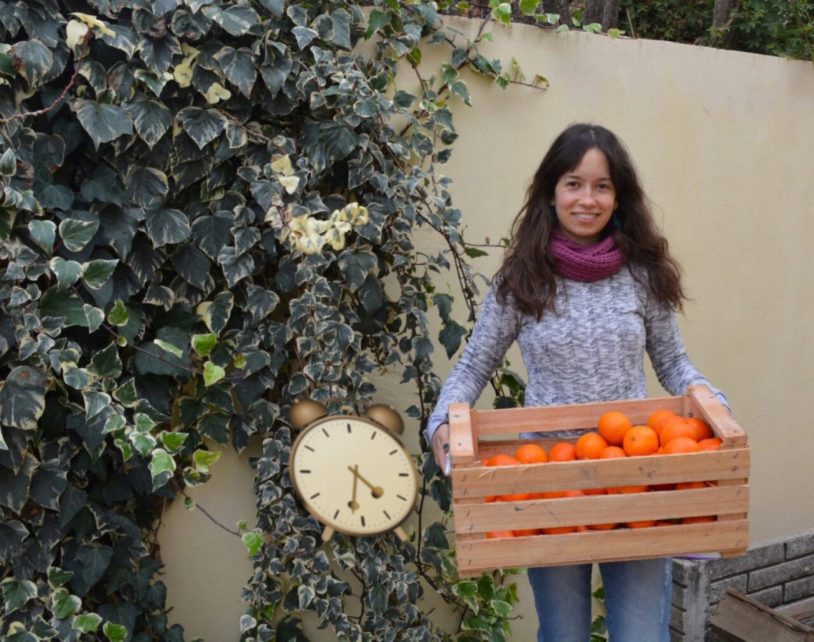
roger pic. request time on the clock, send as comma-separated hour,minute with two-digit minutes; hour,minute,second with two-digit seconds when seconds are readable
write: 4,32
